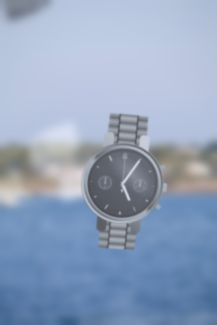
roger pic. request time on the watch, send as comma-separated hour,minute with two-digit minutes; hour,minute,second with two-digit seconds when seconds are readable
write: 5,05
